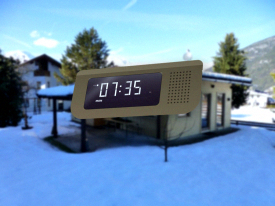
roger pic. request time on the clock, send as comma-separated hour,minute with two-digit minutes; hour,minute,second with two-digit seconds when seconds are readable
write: 7,35
